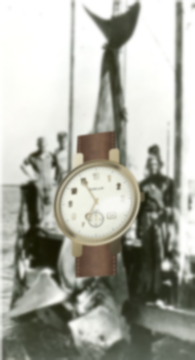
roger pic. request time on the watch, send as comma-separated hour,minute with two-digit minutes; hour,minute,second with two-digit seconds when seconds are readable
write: 6,55
